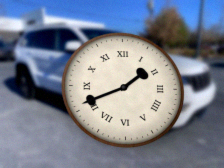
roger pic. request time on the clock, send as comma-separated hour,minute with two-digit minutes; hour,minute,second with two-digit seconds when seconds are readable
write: 1,41
